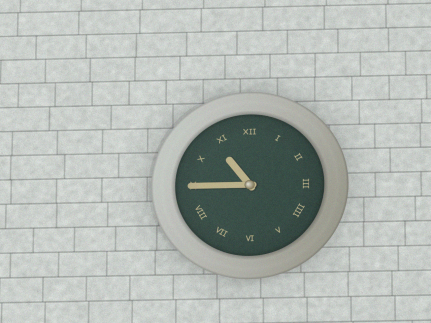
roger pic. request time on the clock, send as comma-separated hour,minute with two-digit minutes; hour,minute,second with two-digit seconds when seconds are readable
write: 10,45
